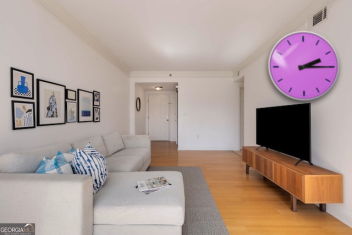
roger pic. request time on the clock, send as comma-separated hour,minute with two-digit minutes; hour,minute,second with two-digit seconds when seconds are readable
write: 2,15
